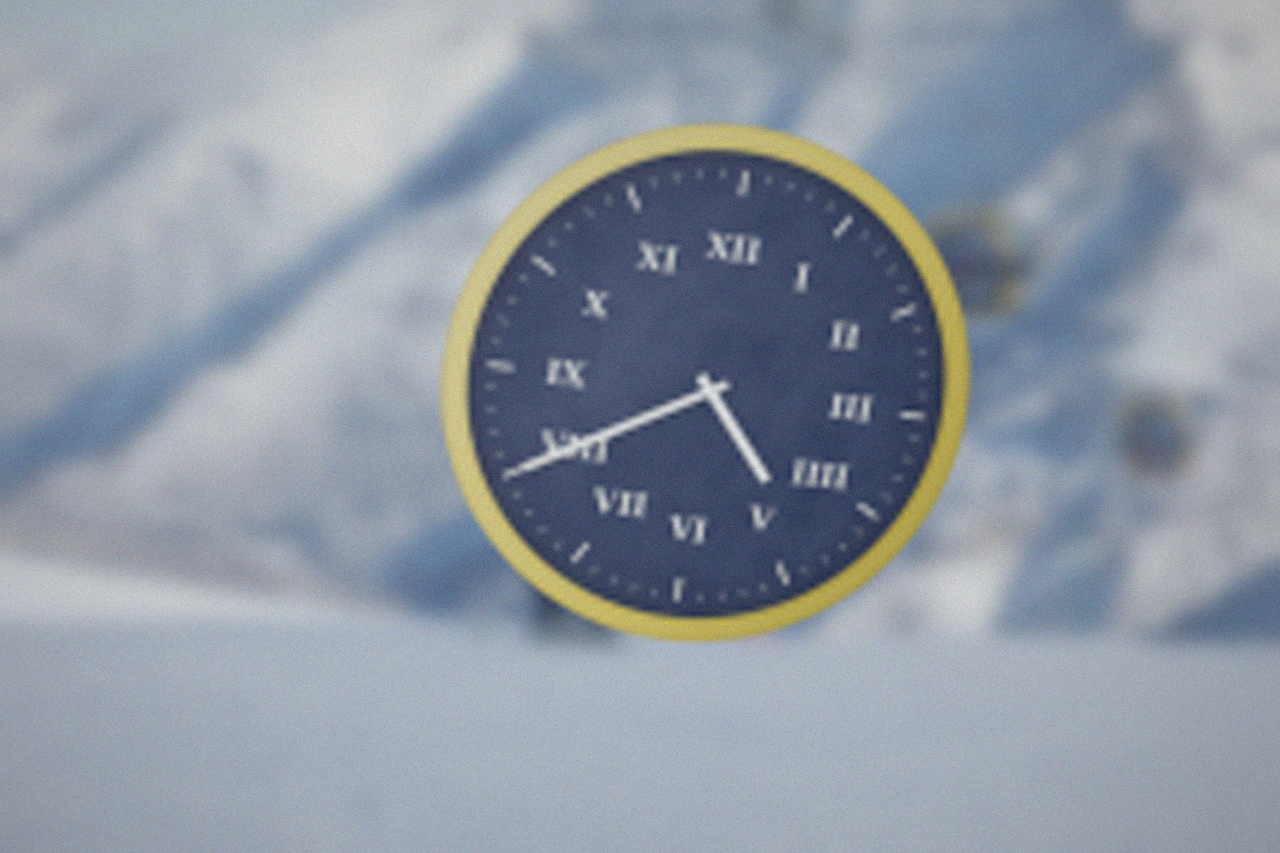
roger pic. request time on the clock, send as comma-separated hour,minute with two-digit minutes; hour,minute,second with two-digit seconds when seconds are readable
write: 4,40
